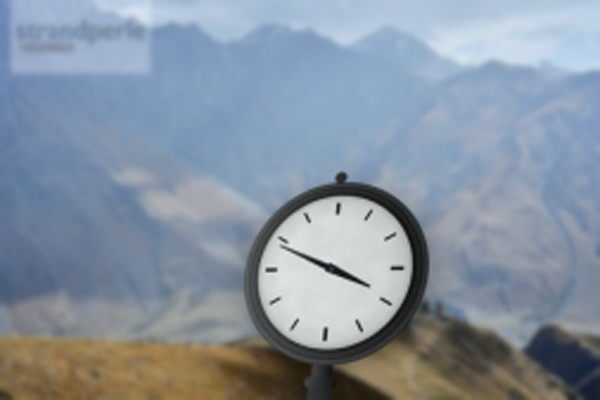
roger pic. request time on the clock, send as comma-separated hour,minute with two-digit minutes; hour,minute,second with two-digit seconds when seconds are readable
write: 3,49
